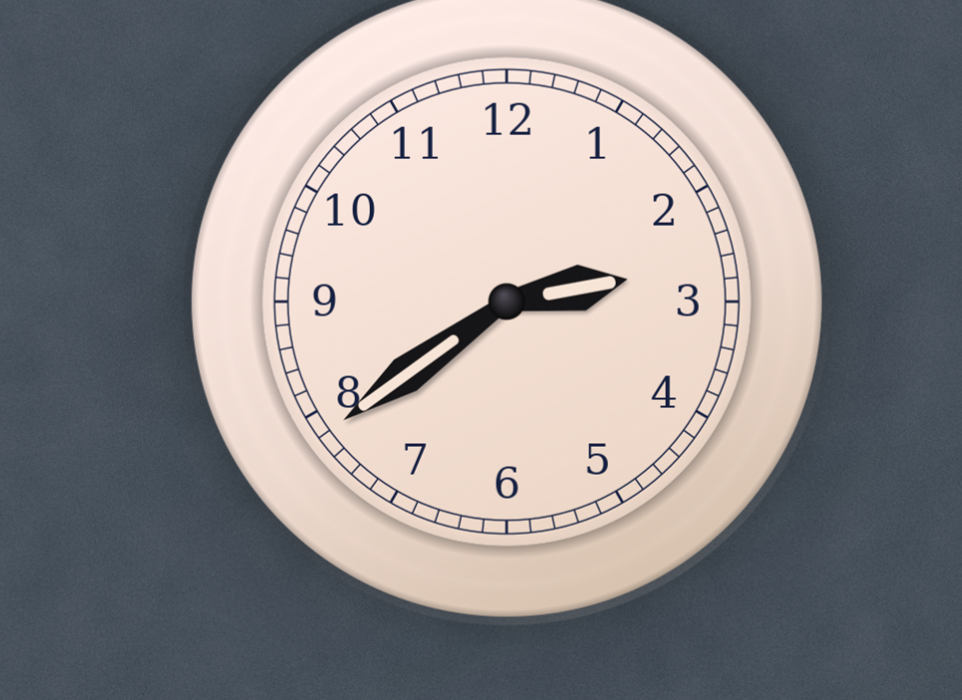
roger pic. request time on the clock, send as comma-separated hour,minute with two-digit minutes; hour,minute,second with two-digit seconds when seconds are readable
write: 2,39
